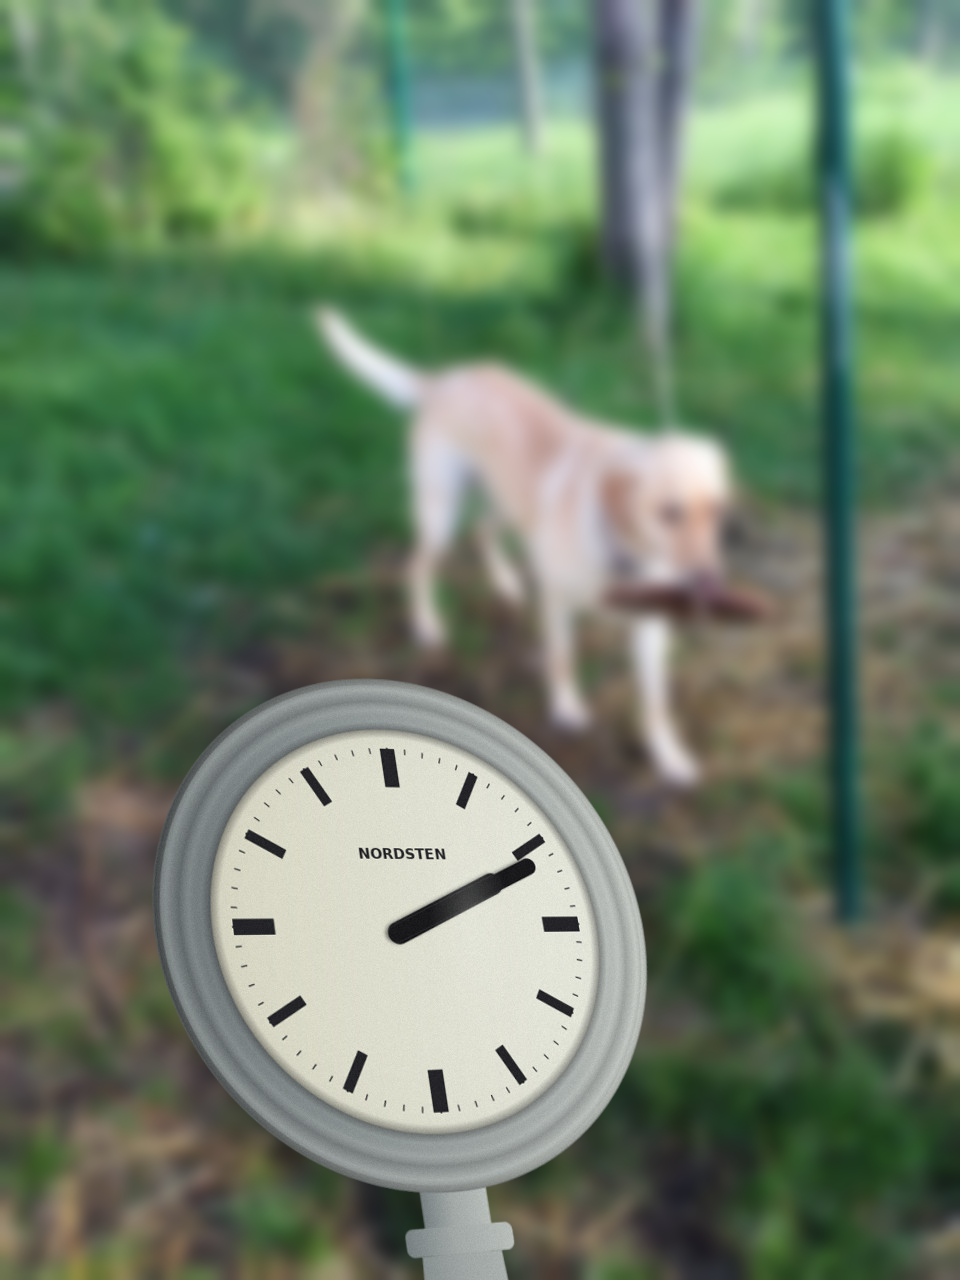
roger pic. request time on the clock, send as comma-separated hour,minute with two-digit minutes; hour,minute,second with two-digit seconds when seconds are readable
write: 2,11
